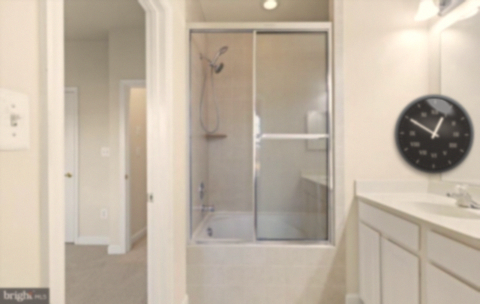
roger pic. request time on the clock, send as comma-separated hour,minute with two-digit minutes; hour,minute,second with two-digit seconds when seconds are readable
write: 12,50
